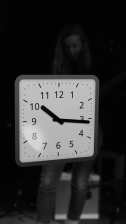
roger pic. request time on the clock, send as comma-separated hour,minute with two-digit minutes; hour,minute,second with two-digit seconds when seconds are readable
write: 10,16
